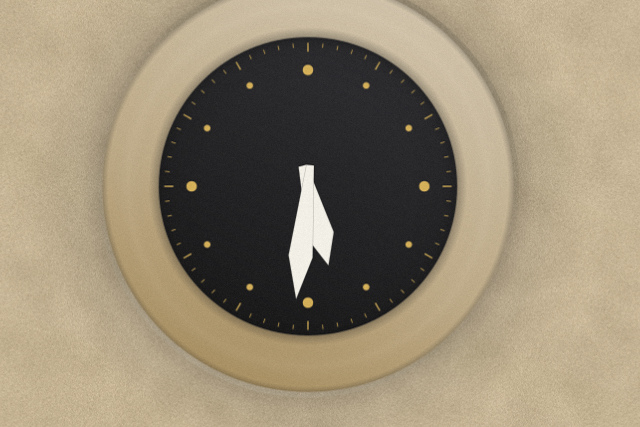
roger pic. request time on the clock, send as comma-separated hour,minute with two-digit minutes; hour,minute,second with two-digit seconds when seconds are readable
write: 5,31
